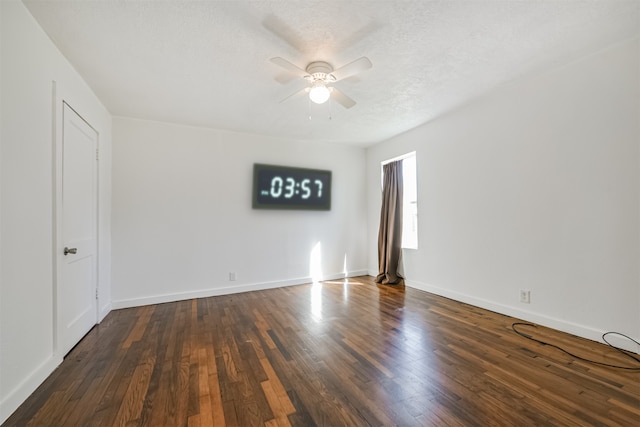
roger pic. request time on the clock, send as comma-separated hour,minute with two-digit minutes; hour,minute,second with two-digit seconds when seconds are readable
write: 3,57
